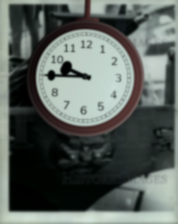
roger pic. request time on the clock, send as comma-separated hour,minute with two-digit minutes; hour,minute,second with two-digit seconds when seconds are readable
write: 9,45
